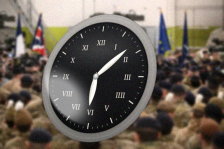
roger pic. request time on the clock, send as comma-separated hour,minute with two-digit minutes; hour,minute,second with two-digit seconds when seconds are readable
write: 6,08
